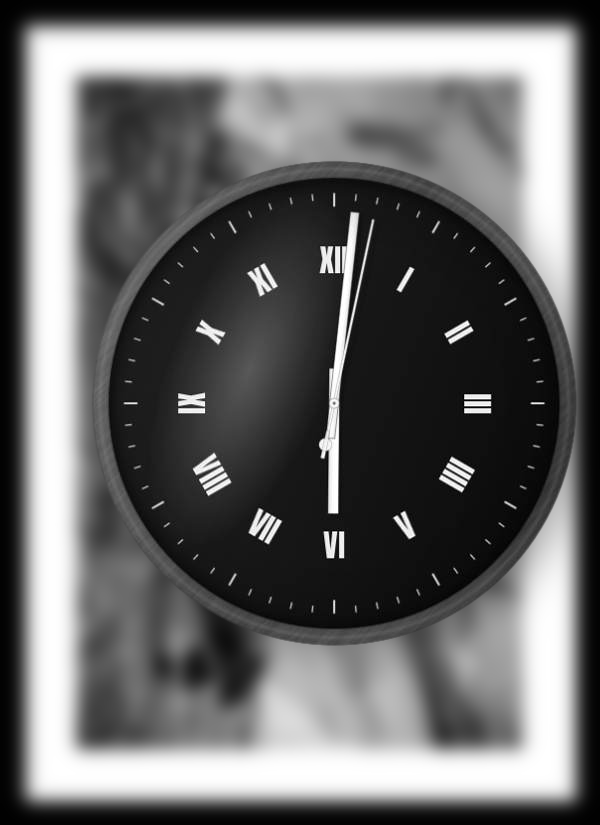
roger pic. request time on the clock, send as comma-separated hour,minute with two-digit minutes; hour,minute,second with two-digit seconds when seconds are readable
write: 6,01,02
